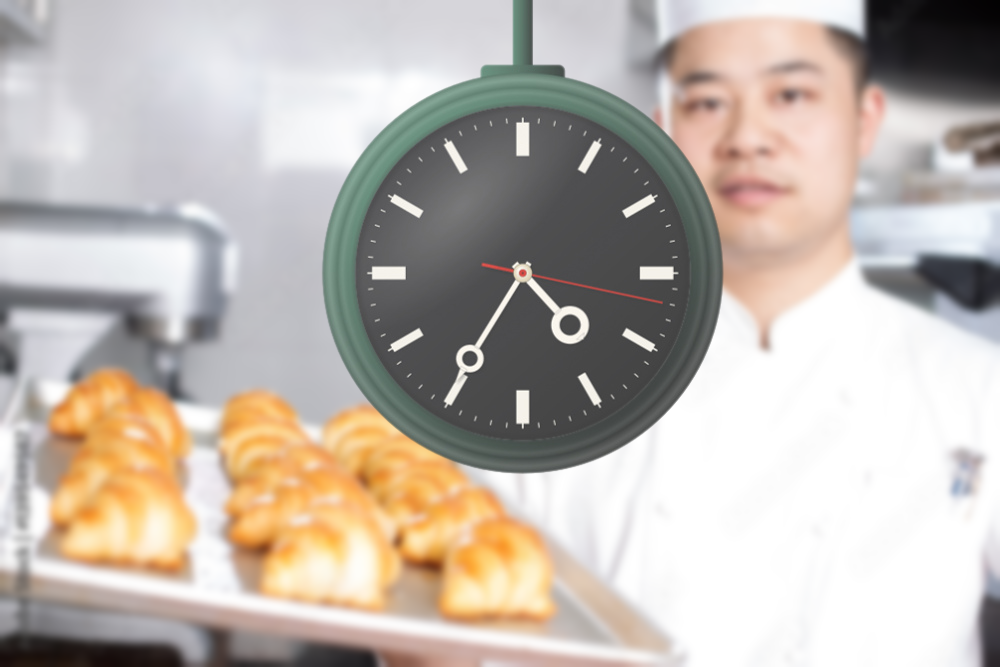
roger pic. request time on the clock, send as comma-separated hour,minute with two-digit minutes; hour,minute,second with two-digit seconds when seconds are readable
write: 4,35,17
